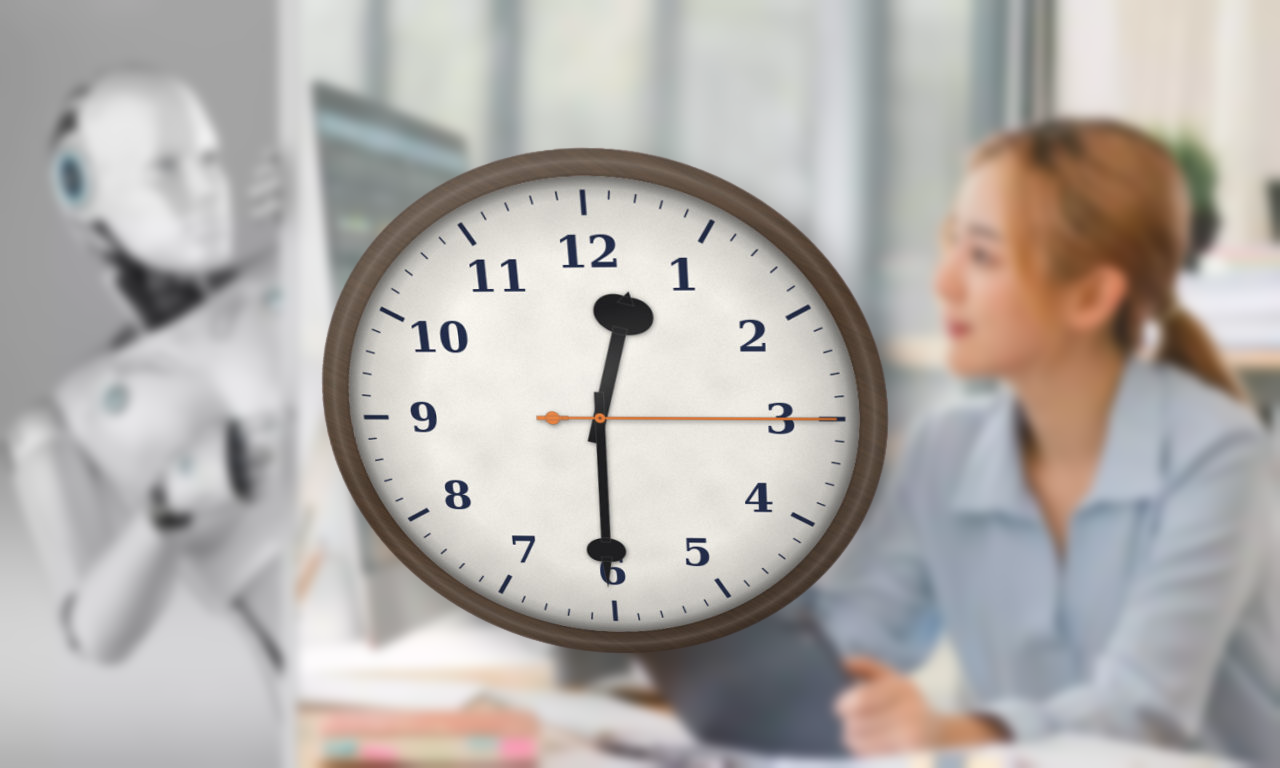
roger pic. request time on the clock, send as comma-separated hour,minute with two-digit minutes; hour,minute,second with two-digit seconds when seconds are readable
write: 12,30,15
